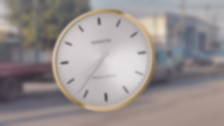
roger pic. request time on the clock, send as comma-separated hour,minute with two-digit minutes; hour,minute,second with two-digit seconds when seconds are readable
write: 7,37
